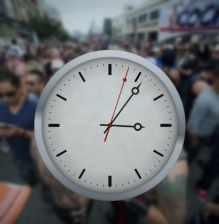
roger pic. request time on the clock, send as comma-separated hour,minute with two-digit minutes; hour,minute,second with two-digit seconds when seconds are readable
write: 3,06,03
